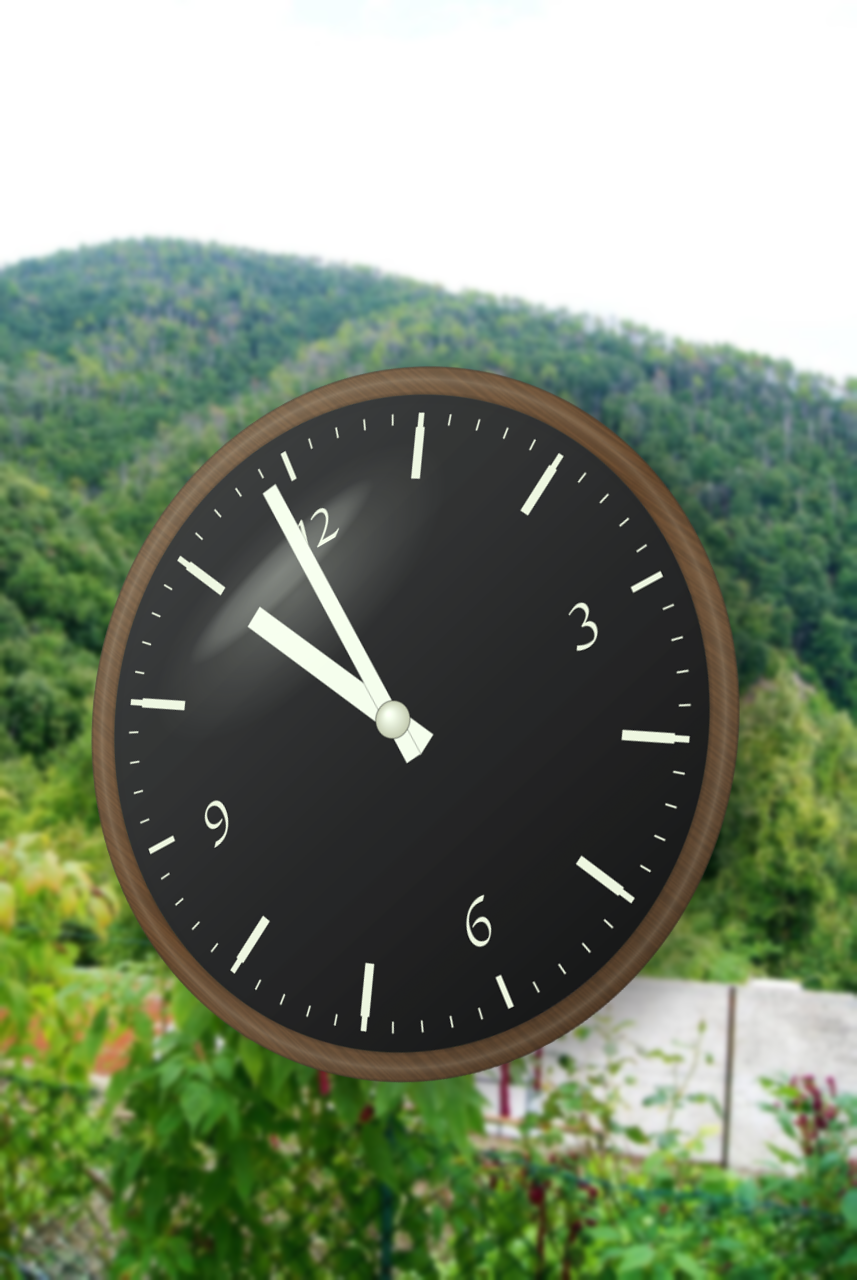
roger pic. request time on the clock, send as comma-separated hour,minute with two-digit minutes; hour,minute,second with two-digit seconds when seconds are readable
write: 10,59
